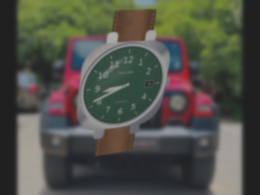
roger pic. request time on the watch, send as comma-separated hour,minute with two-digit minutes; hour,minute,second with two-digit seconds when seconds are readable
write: 8,41
